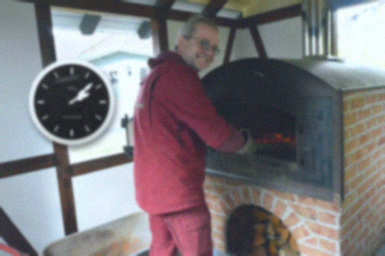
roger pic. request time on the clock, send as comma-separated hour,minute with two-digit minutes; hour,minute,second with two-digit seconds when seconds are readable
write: 2,08
